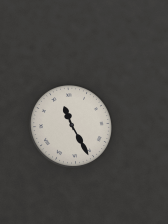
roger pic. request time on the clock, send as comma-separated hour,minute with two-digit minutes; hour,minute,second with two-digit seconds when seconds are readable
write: 11,26
